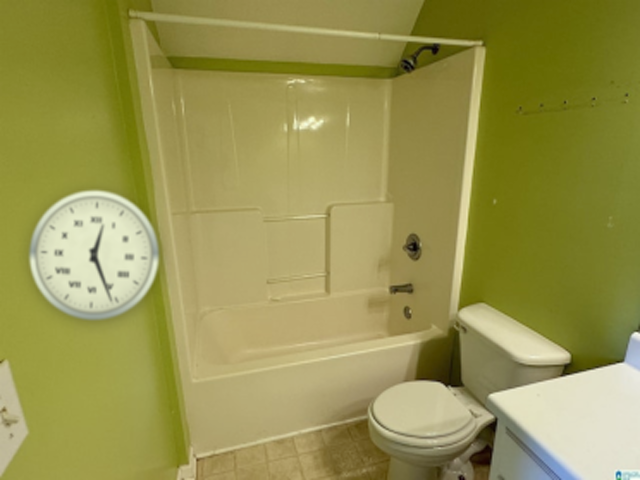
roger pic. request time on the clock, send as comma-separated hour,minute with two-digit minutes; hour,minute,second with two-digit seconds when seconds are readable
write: 12,26
